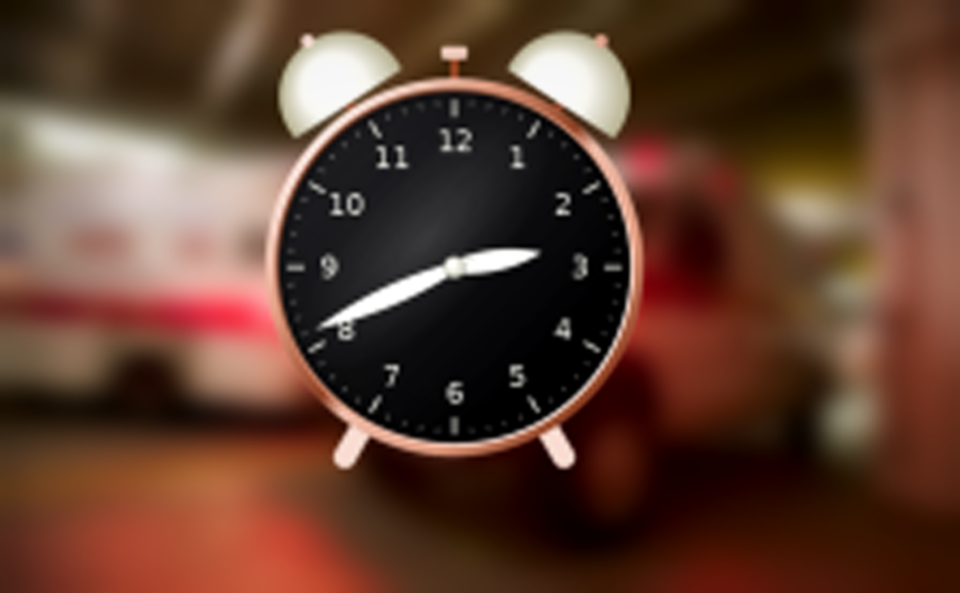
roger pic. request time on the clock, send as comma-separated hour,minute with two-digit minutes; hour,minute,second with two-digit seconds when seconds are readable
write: 2,41
